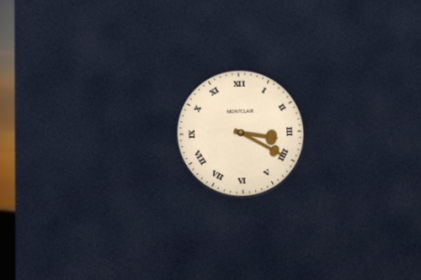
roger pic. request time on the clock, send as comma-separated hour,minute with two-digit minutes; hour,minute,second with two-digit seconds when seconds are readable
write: 3,20
